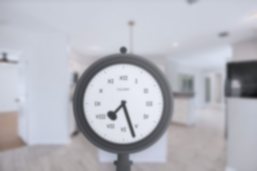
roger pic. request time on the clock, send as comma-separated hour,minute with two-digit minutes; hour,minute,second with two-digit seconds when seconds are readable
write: 7,27
